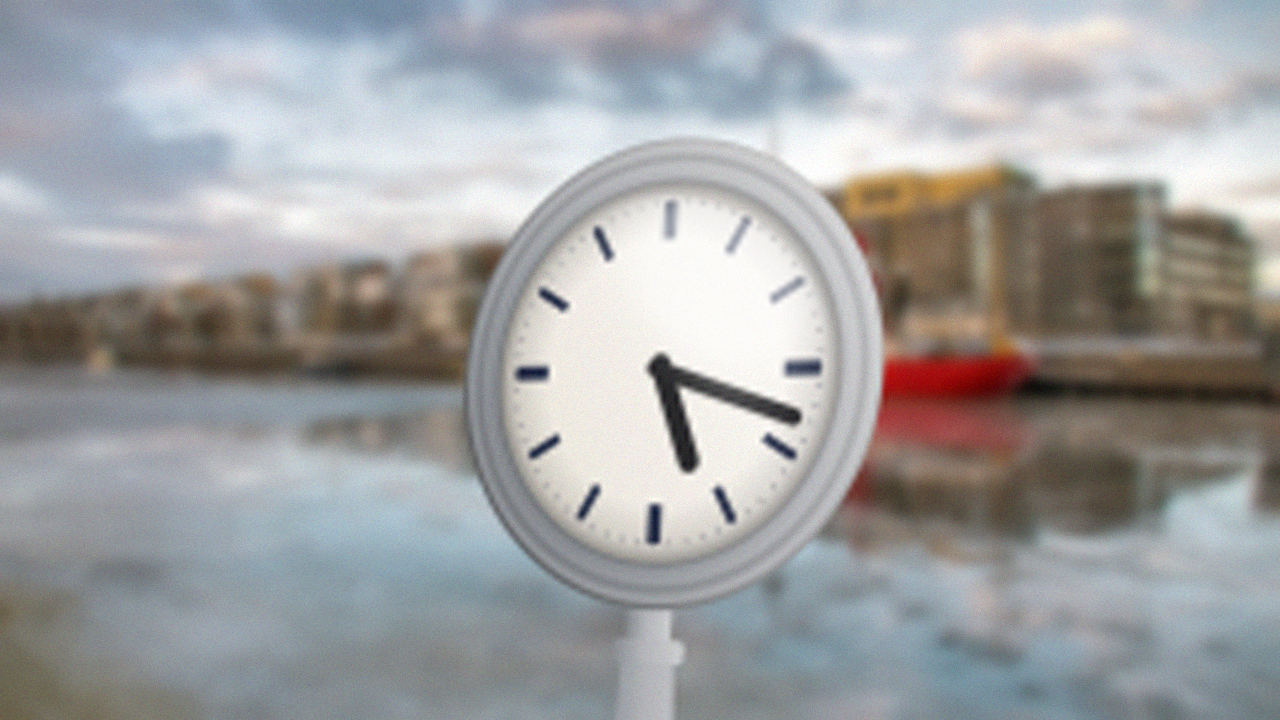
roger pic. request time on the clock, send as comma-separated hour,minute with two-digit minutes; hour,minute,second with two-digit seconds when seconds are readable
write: 5,18
